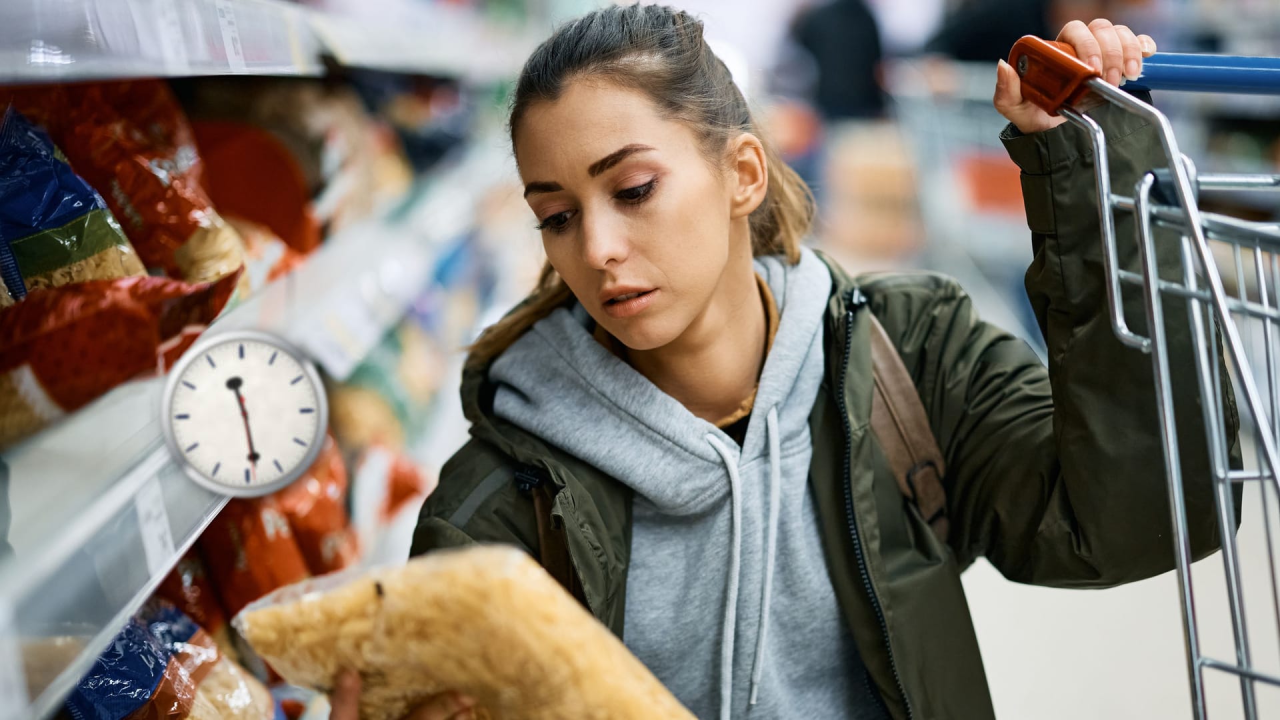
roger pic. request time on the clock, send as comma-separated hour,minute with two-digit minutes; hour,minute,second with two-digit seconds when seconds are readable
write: 11,28,29
